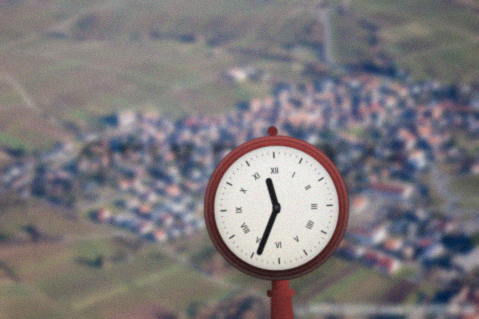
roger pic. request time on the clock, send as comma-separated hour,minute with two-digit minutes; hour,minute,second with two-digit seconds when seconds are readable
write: 11,34
